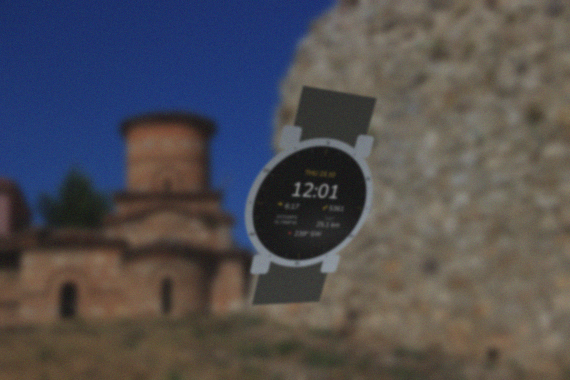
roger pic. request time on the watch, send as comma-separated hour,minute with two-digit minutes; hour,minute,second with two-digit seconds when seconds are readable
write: 12,01
